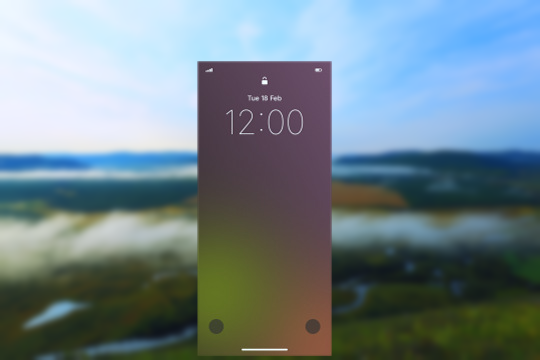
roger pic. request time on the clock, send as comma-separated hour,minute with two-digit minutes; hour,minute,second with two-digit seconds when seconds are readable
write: 12,00
